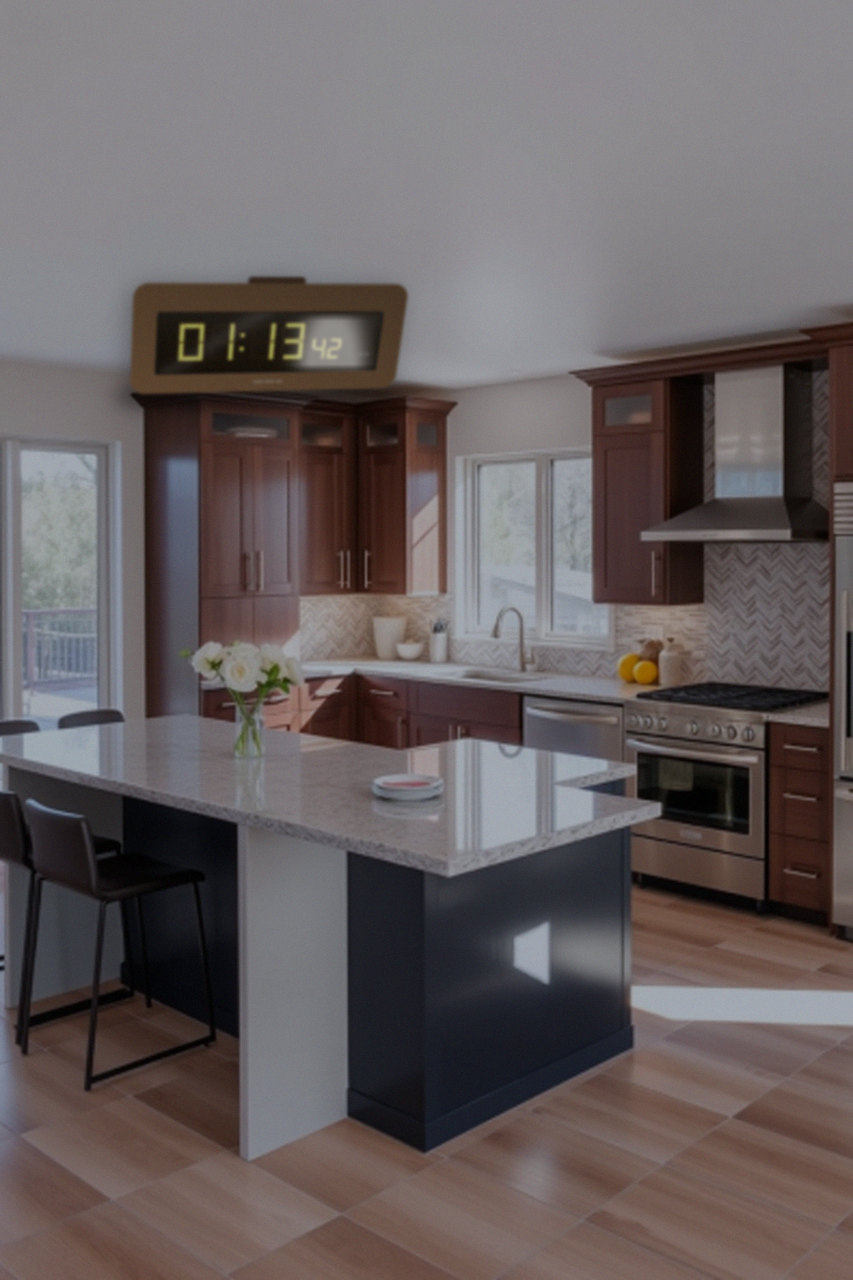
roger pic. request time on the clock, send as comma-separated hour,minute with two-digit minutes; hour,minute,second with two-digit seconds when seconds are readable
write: 1,13,42
